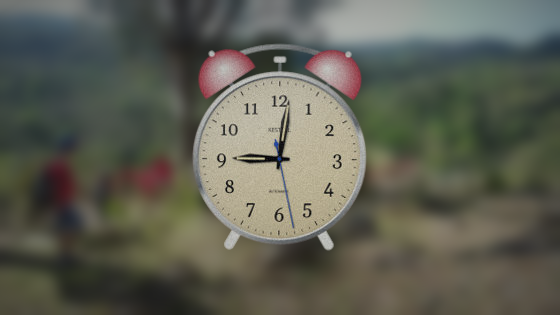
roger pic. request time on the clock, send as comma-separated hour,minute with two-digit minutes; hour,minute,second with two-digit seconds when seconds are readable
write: 9,01,28
